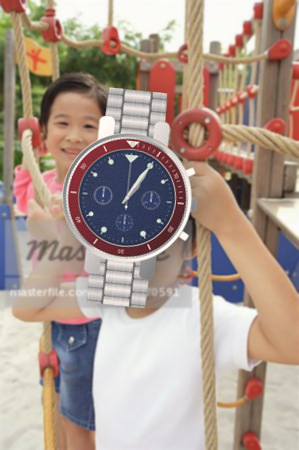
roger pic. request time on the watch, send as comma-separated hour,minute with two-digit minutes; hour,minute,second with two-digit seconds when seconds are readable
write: 1,05
